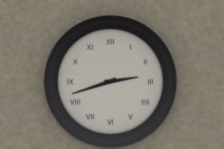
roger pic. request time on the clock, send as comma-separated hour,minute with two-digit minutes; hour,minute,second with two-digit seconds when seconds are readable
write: 2,42
